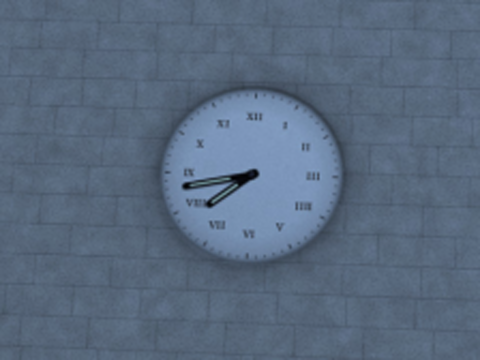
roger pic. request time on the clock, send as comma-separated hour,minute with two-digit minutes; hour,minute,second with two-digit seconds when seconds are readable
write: 7,43
